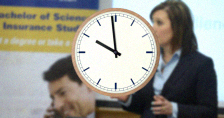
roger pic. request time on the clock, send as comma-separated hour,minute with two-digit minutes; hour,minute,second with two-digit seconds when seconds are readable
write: 9,59
